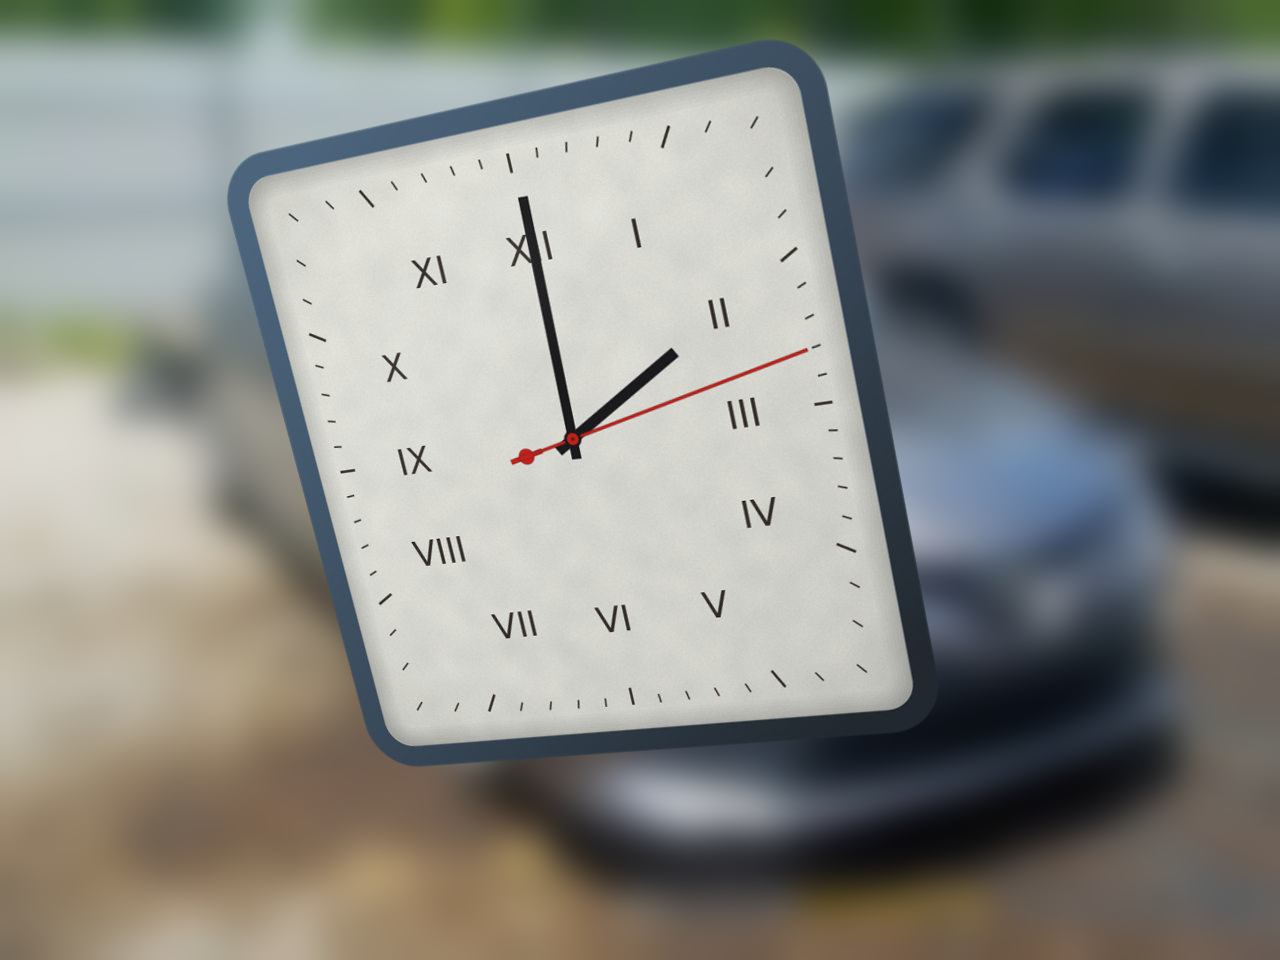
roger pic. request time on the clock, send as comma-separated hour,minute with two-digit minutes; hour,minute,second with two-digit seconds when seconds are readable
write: 2,00,13
